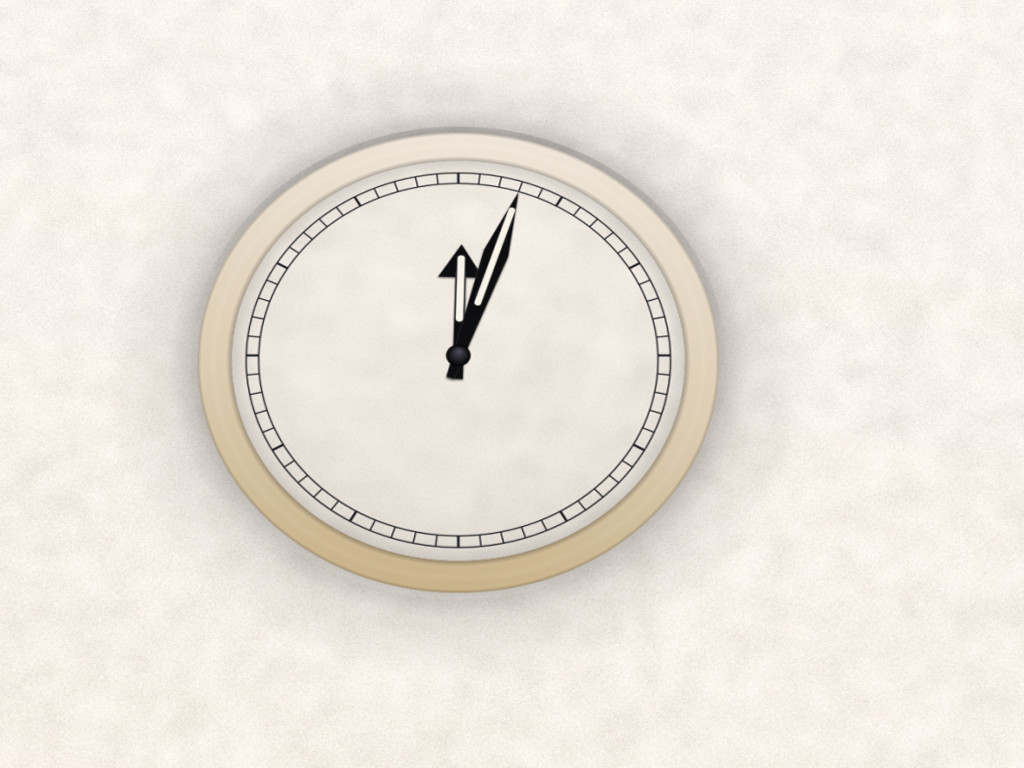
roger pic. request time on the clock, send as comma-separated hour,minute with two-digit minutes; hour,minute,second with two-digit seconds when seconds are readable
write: 12,03
